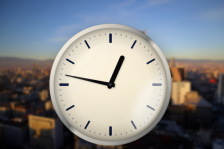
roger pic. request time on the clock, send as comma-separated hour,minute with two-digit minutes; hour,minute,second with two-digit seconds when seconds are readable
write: 12,47
